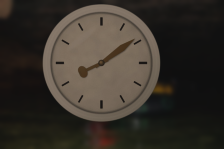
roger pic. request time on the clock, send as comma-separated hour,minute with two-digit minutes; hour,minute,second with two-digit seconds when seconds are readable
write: 8,09
